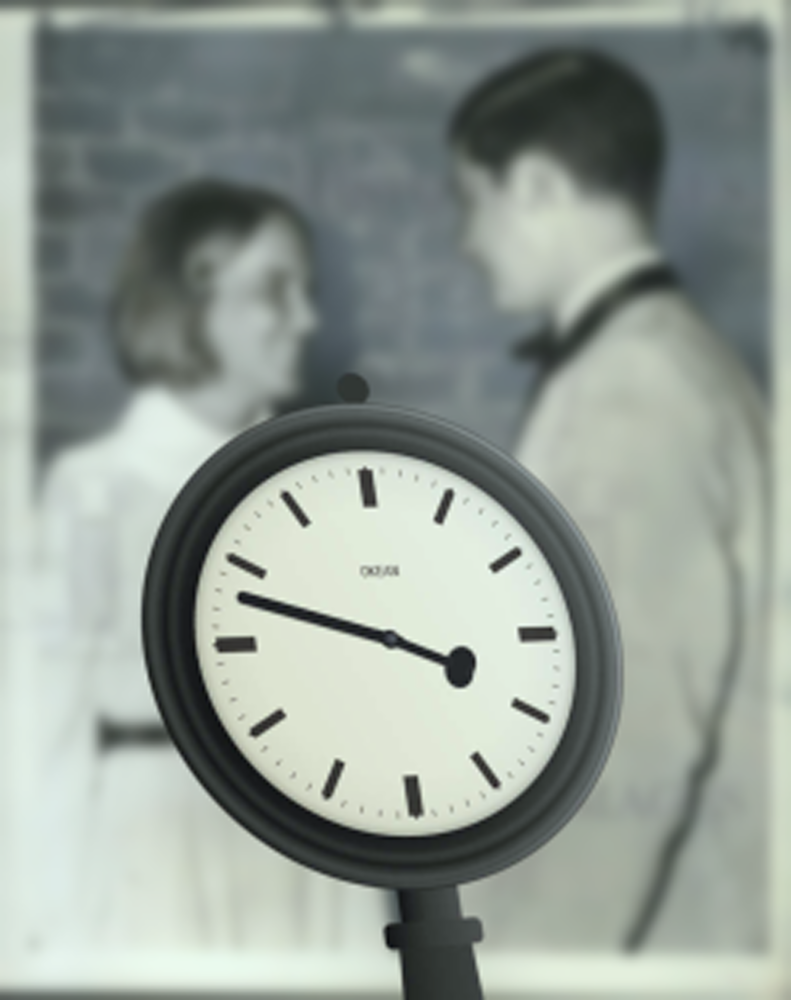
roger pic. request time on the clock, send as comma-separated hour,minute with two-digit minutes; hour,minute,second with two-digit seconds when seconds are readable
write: 3,48
